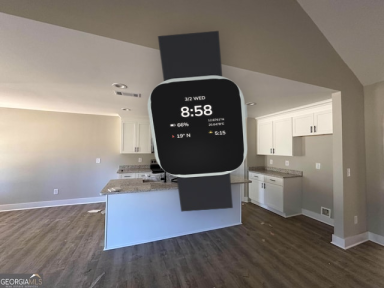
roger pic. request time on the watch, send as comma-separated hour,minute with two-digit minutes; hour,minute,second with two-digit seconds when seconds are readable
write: 8,58
